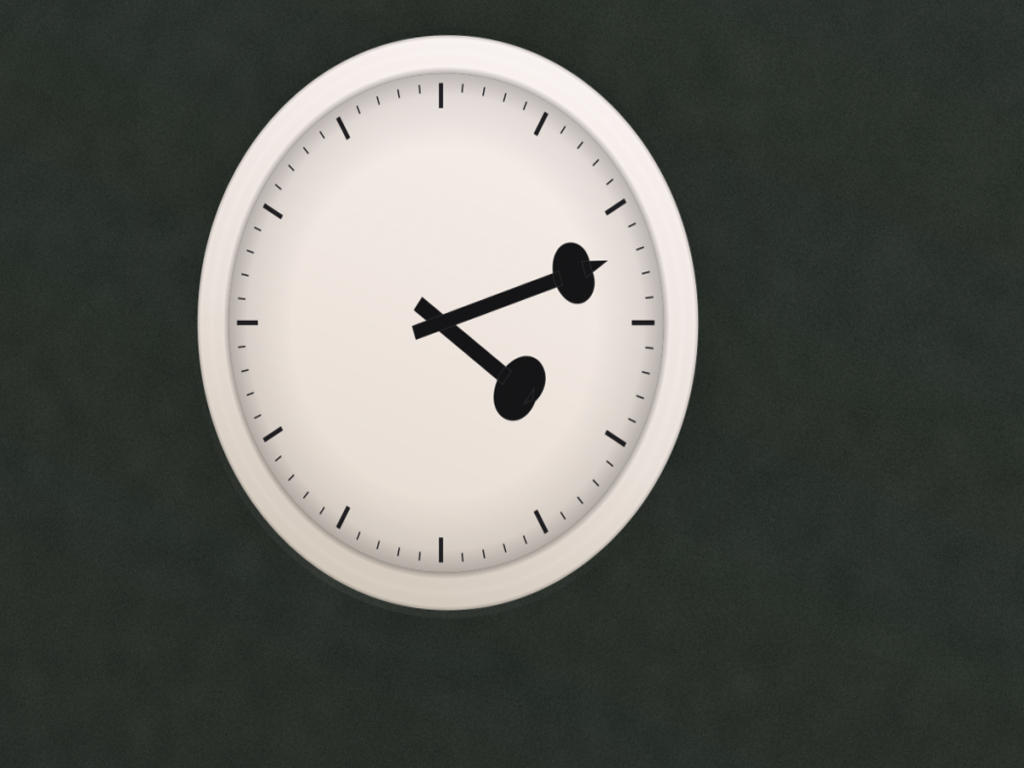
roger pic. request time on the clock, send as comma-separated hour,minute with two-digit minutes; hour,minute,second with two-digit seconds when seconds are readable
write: 4,12
